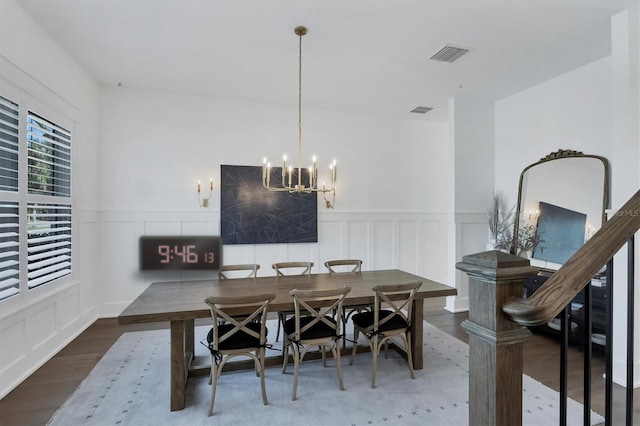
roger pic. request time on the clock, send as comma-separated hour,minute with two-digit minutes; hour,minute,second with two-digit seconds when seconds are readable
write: 9,46
